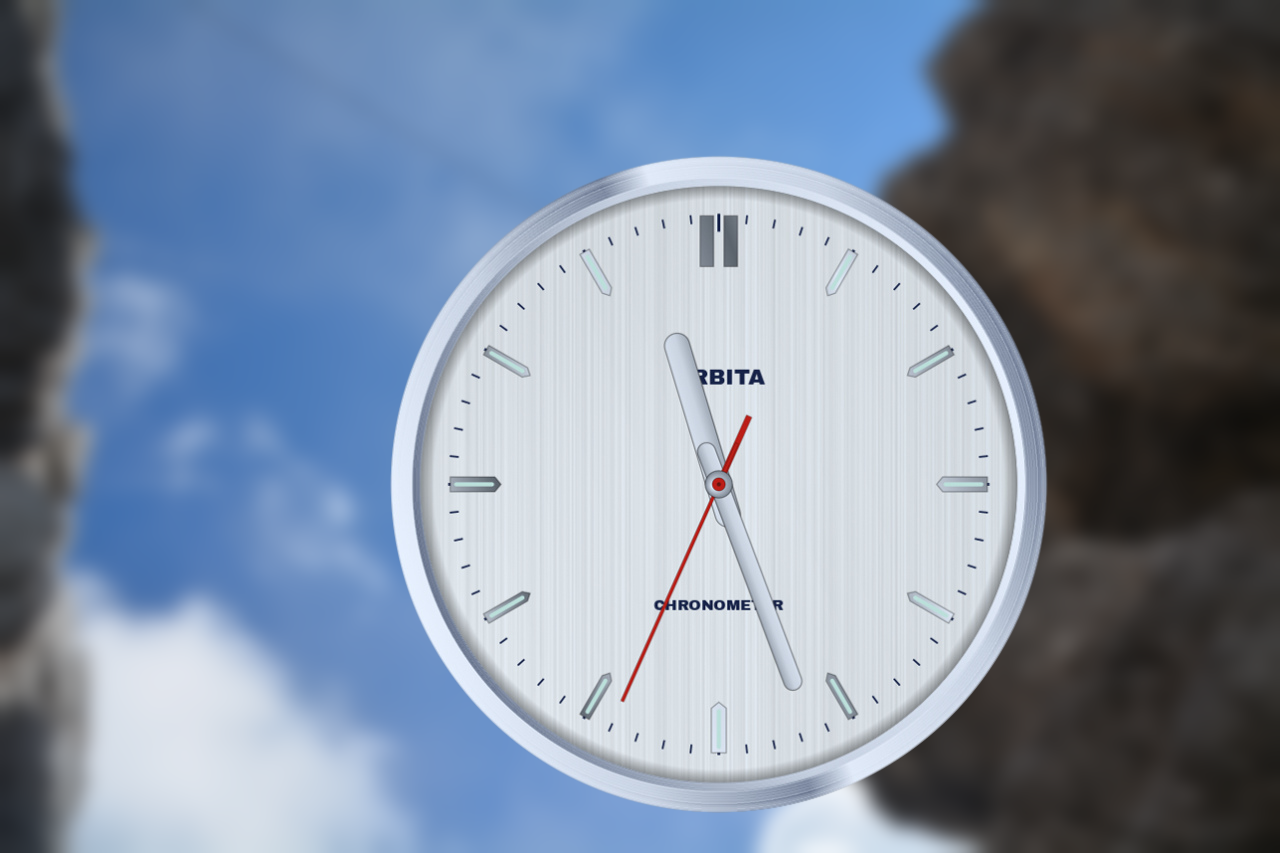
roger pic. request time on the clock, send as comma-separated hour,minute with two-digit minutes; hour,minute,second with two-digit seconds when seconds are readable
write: 11,26,34
